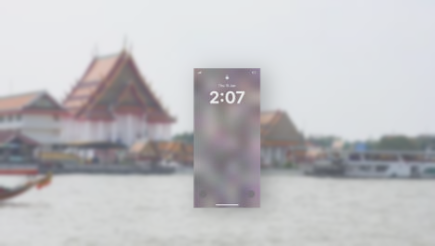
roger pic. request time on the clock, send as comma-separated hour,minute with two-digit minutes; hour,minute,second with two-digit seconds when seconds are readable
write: 2,07
